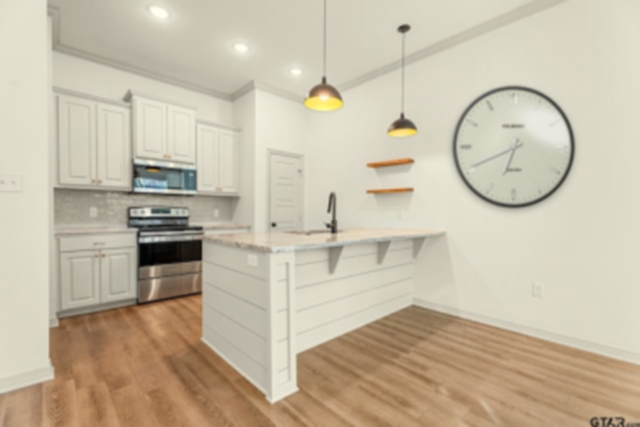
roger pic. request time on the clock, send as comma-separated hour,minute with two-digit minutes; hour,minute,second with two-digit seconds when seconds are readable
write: 6,41
